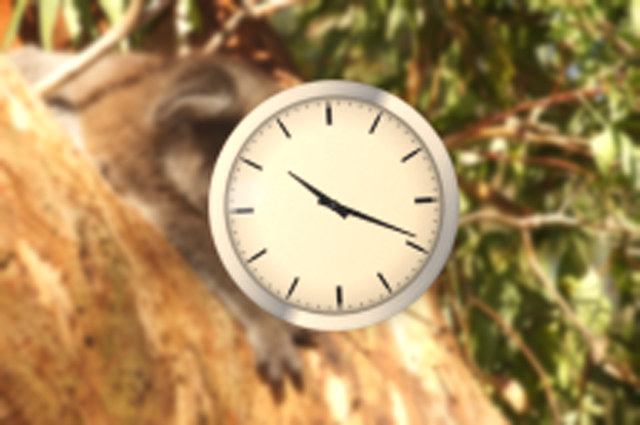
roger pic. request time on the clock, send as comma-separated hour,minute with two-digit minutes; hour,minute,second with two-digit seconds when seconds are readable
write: 10,19
